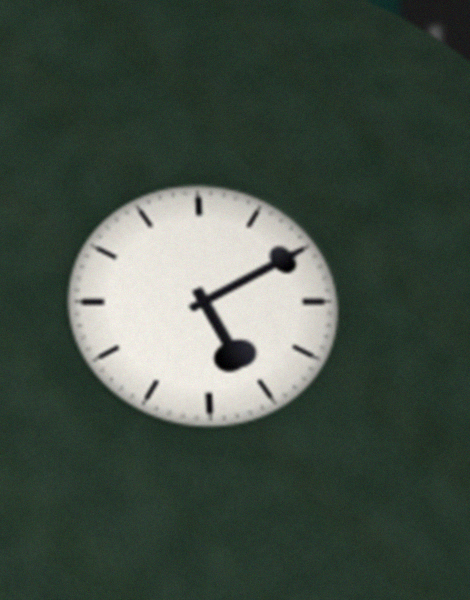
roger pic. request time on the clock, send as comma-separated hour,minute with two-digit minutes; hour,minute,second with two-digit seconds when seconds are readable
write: 5,10
